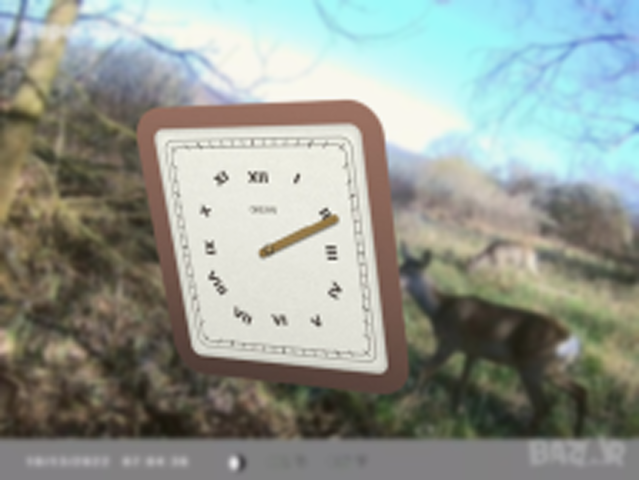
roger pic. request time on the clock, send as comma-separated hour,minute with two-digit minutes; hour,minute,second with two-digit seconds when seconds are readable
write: 2,11
